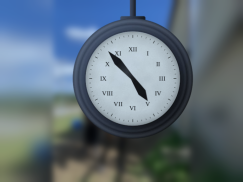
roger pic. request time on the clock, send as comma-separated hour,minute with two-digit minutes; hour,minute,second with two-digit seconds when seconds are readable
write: 4,53
